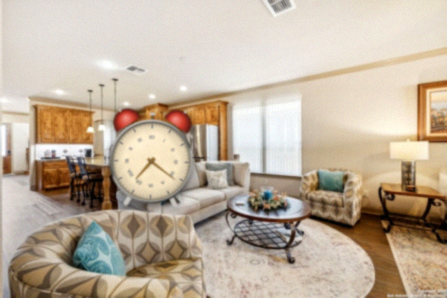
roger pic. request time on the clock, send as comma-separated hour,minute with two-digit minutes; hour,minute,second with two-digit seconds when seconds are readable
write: 7,21
